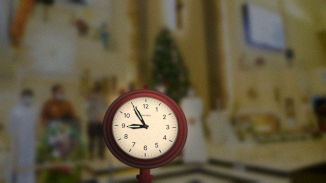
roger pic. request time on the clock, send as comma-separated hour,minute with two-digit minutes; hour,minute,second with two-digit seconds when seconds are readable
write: 8,55
